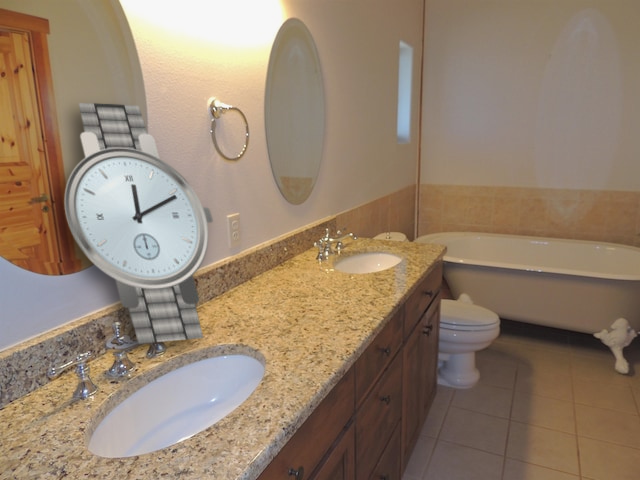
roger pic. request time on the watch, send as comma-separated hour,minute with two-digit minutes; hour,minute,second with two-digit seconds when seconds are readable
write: 12,11
